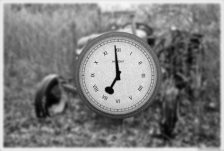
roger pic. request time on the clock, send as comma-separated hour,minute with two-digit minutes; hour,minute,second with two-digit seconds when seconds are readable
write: 6,59
